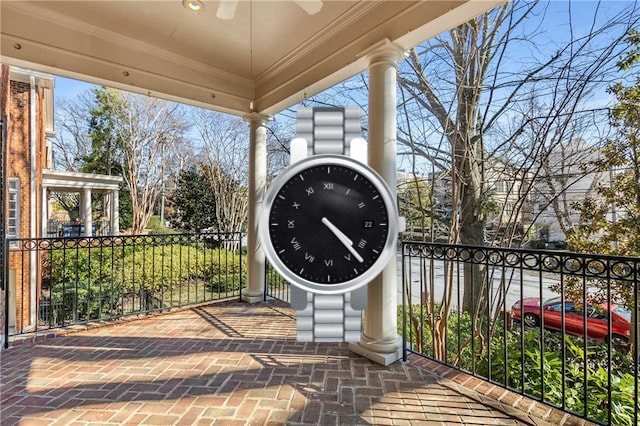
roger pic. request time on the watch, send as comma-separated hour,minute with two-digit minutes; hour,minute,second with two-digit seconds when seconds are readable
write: 4,23
